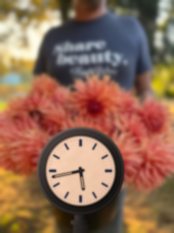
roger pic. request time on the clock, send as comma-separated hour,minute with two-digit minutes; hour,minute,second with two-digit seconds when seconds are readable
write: 5,43
